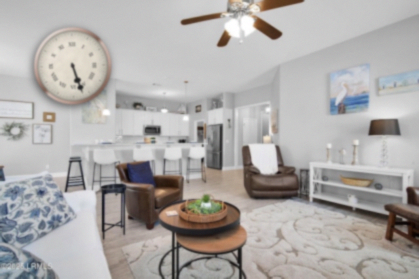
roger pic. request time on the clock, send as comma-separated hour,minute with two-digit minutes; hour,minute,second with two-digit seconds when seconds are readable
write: 5,27
